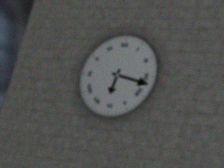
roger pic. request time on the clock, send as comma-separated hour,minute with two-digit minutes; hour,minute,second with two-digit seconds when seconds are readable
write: 6,17
